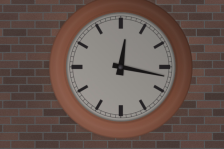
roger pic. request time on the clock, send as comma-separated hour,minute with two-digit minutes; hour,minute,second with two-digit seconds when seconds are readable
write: 12,17
